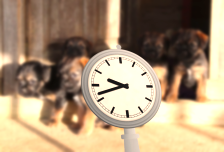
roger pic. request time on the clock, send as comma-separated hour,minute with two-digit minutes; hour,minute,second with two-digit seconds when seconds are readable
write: 9,42
